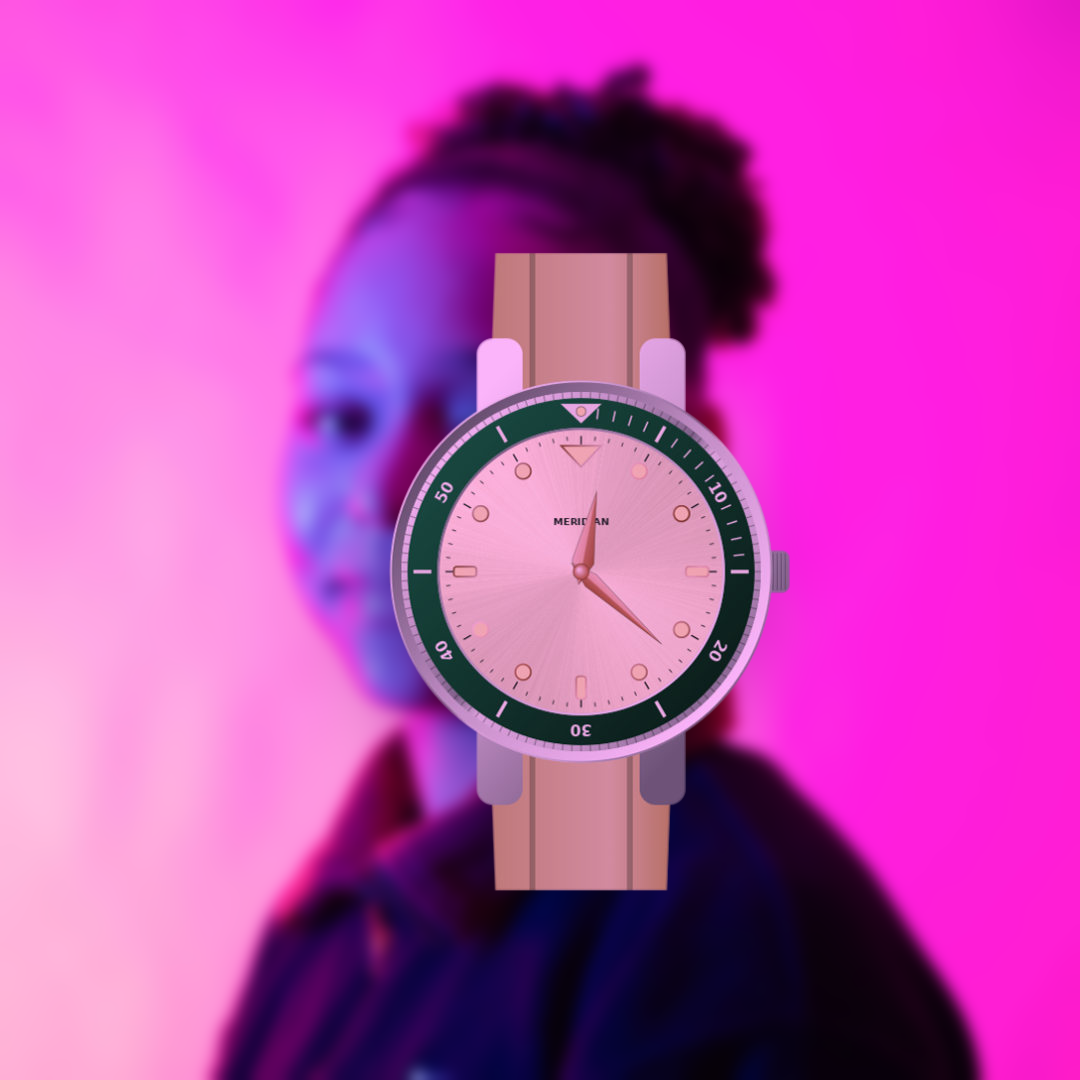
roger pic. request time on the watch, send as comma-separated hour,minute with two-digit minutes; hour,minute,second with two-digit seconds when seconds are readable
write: 12,22
